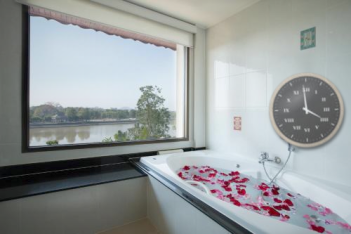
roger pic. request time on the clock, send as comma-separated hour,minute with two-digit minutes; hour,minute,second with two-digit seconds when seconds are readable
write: 3,59
